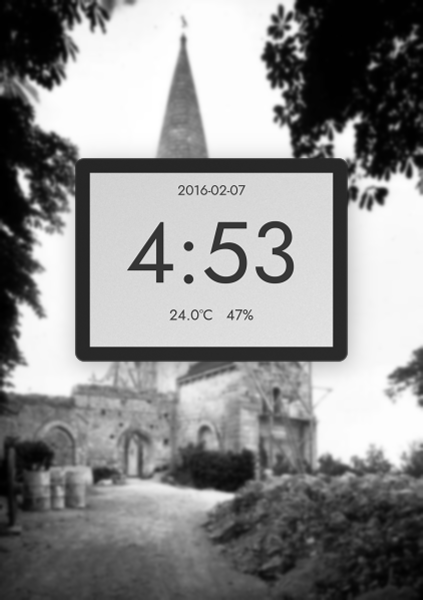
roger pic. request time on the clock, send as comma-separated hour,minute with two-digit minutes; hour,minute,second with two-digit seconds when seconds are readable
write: 4,53
